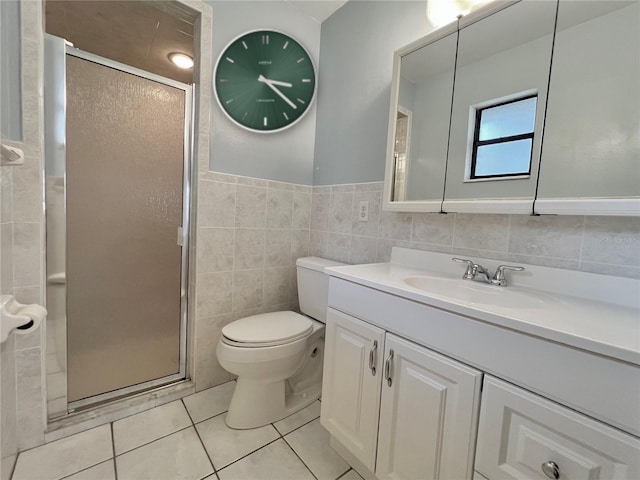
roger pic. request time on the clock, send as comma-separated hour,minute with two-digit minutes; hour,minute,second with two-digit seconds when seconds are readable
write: 3,22
